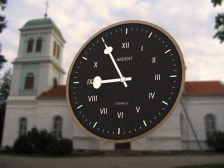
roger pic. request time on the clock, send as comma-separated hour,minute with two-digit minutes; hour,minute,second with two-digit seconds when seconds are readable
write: 8,55
